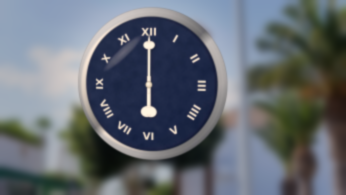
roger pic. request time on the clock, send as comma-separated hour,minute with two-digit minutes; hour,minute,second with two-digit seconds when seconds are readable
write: 6,00
